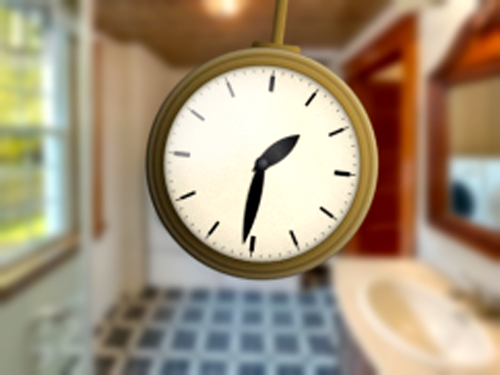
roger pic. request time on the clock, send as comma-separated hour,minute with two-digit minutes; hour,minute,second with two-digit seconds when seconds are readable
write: 1,31
